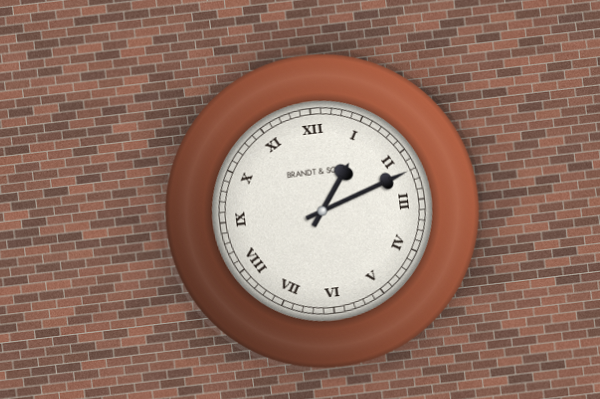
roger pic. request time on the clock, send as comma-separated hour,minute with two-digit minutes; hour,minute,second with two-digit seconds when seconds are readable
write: 1,12
